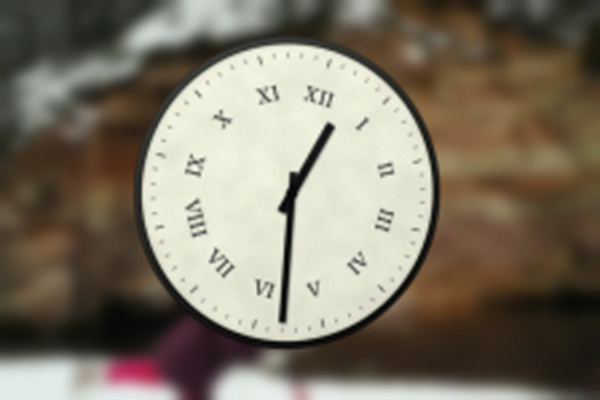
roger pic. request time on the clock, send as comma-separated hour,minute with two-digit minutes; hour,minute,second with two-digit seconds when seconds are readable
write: 12,28
